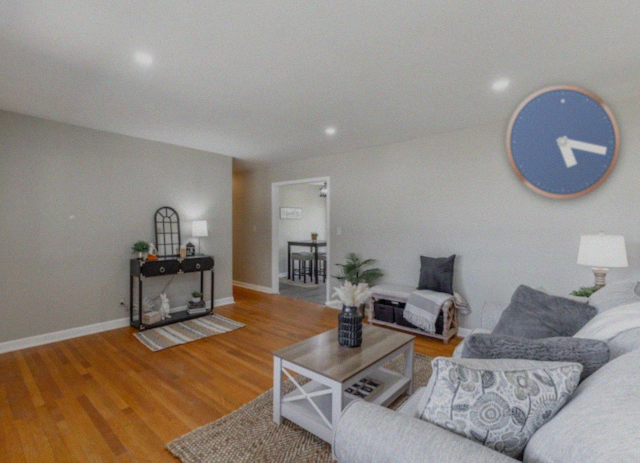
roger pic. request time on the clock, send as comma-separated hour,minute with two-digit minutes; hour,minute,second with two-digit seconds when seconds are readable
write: 5,17
